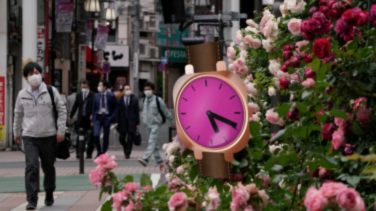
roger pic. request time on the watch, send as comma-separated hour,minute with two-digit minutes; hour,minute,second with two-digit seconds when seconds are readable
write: 5,19
